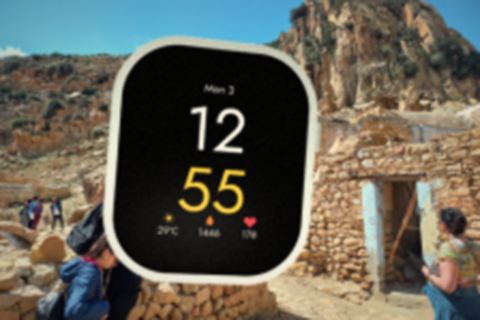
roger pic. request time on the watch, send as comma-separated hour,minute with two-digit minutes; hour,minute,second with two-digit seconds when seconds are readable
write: 12,55
